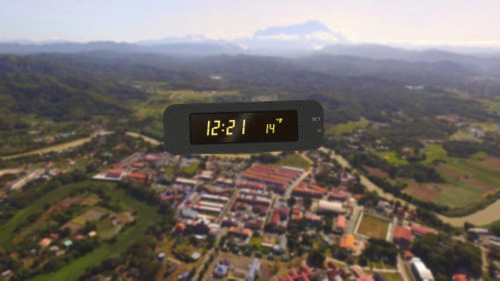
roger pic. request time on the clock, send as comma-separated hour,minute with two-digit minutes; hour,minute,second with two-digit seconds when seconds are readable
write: 12,21
